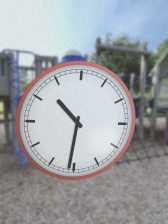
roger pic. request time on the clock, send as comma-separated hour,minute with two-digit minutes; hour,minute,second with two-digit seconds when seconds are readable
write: 10,31
